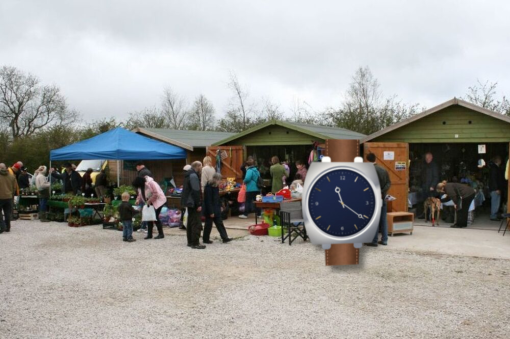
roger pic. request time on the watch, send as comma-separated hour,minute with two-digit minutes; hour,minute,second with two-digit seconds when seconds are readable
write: 11,21
